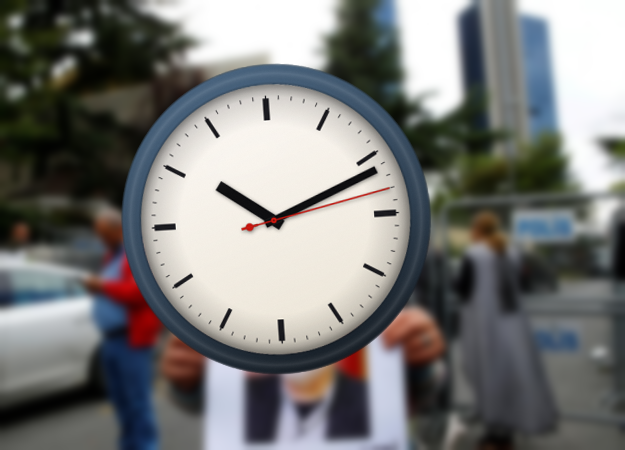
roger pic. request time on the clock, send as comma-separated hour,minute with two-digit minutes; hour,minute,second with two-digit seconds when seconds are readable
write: 10,11,13
